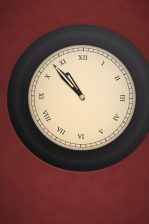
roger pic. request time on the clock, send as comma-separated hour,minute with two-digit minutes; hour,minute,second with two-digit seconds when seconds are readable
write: 10,53
